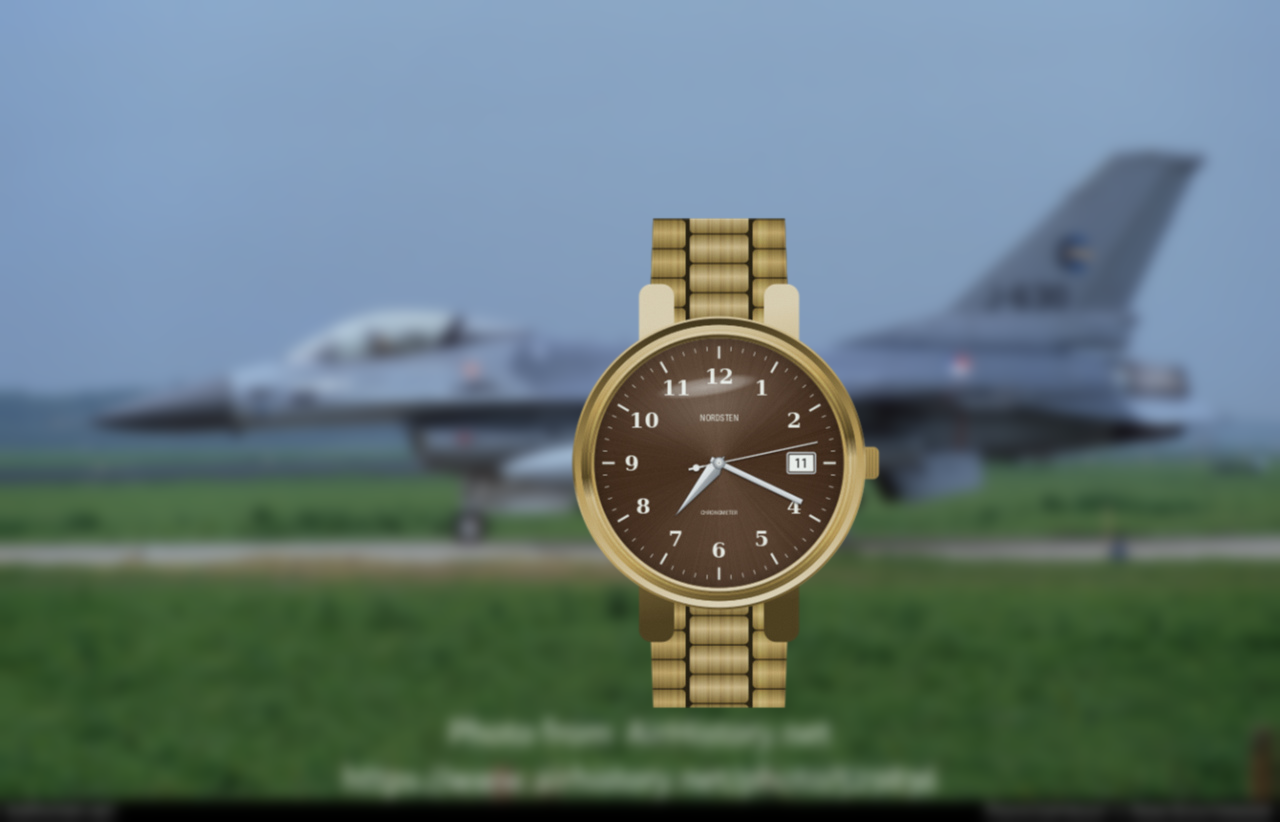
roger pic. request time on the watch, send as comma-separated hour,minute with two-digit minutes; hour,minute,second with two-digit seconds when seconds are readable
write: 7,19,13
